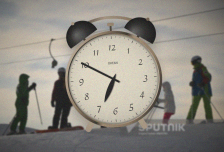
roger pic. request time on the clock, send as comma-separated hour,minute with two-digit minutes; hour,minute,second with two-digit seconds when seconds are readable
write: 6,50
